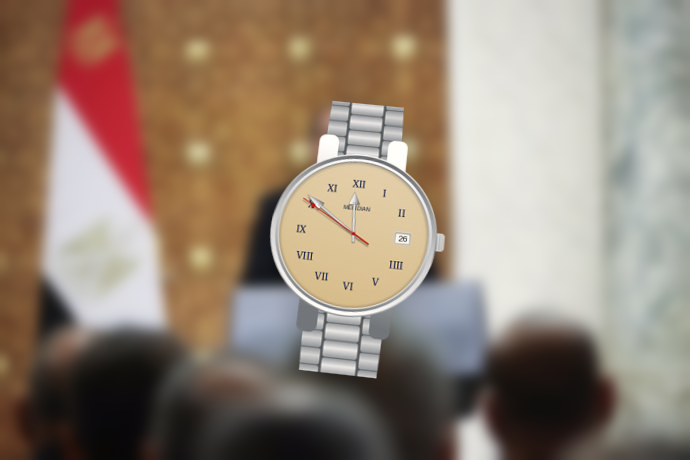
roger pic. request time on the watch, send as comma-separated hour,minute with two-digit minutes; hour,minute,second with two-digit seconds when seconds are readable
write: 11,50,50
